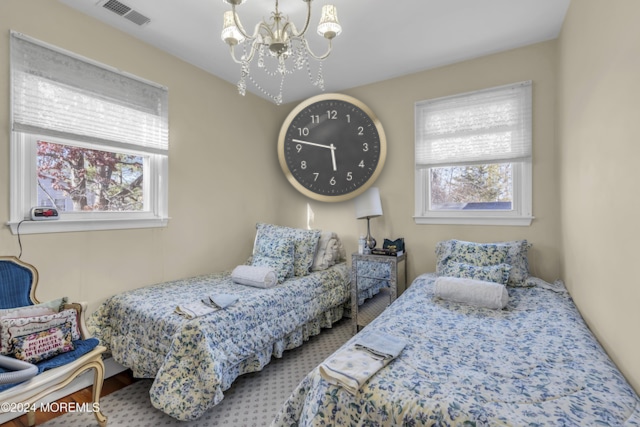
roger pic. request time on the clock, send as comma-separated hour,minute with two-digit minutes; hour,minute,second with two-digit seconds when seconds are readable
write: 5,47
